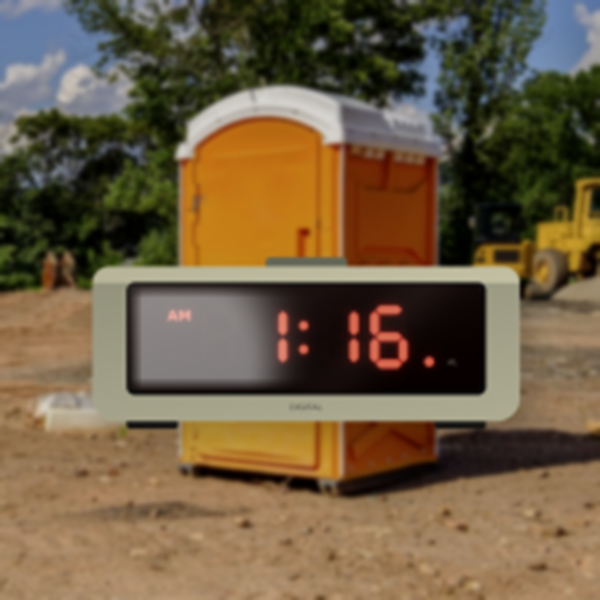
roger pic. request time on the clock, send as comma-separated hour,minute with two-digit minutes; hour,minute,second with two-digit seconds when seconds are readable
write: 1,16
